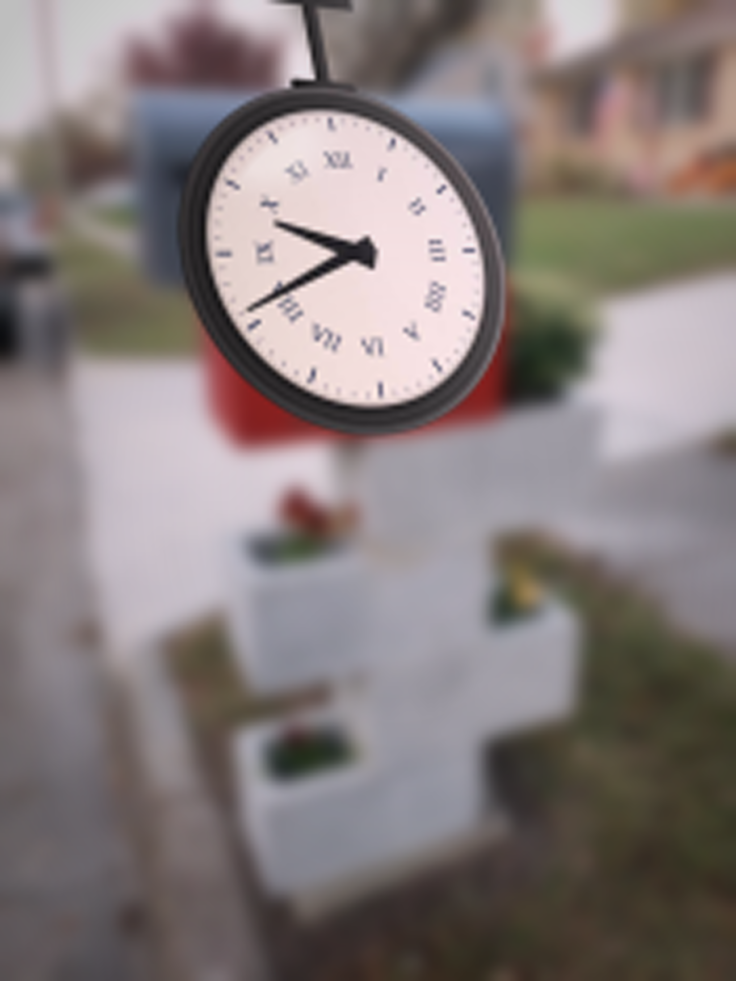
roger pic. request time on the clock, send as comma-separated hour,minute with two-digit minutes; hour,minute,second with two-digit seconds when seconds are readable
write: 9,41
